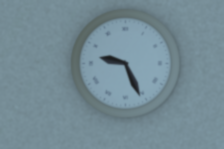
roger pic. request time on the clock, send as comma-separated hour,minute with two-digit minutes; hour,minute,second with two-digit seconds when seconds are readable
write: 9,26
